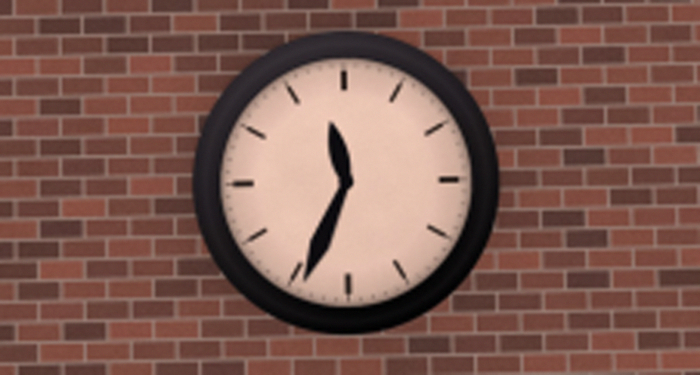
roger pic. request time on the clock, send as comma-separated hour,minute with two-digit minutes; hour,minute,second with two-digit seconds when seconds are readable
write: 11,34
